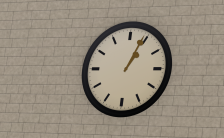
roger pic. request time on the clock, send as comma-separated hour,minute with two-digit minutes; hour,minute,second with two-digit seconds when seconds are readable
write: 1,04
